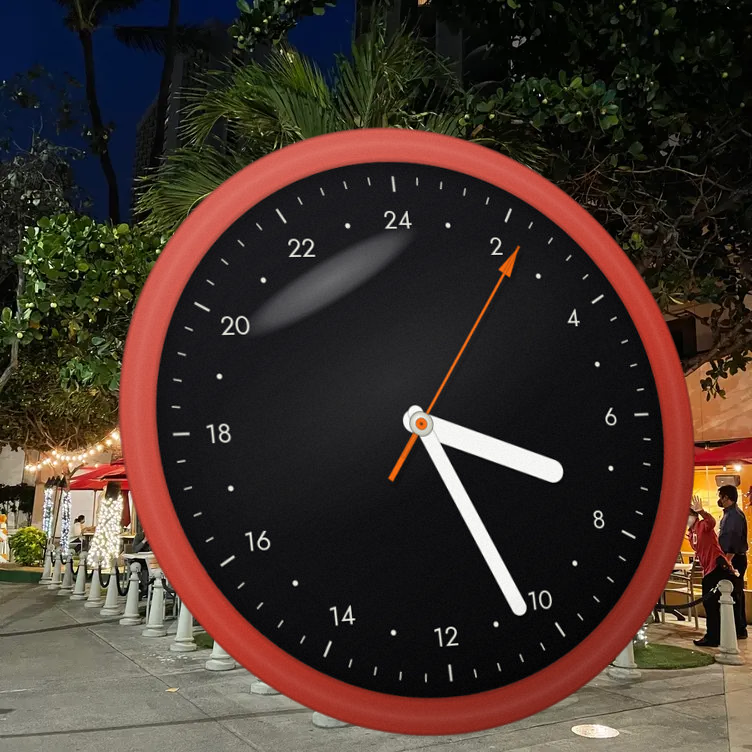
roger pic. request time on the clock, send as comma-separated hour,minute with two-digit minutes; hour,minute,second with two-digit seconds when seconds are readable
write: 7,26,06
